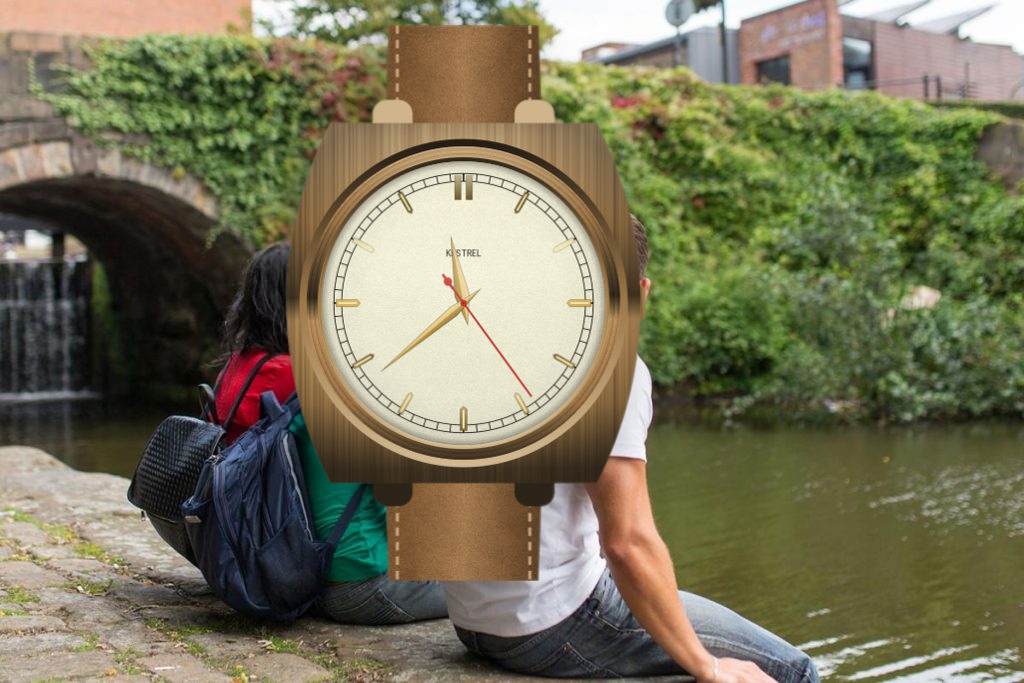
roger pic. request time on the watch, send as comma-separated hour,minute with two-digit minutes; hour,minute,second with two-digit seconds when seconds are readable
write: 11,38,24
